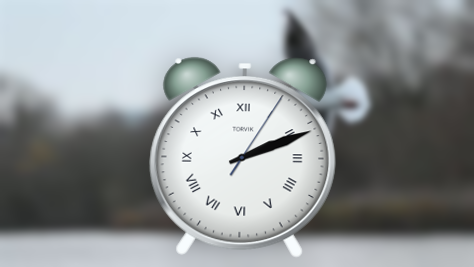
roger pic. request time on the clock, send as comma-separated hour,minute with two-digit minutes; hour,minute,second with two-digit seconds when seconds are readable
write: 2,11,05
